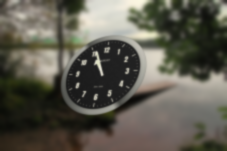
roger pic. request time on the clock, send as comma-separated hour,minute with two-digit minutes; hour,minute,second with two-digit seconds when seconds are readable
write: 10,56
